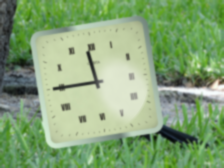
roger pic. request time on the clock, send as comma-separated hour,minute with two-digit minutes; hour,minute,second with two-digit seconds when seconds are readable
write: 11,45
